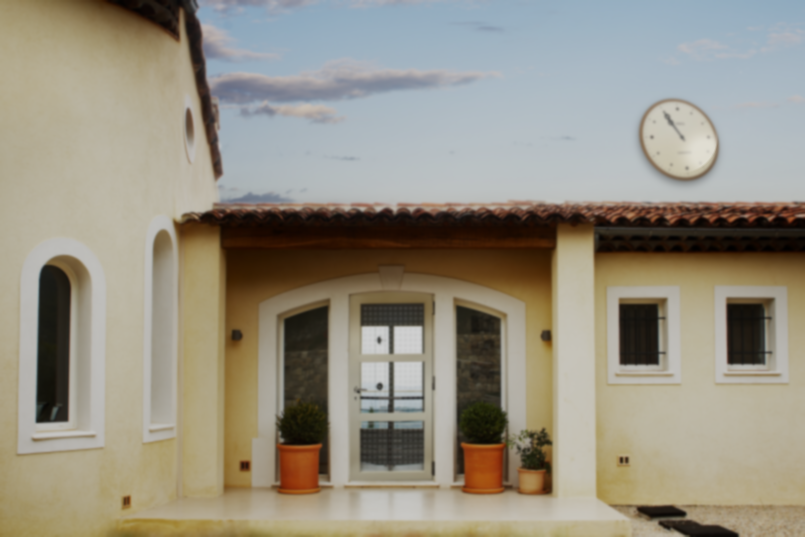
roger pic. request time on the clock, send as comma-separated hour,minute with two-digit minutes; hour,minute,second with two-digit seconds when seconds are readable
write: 10,55
